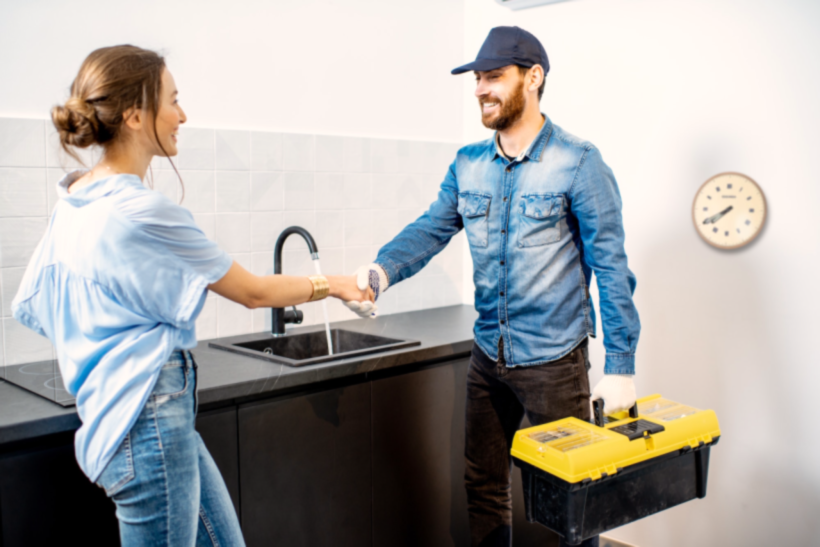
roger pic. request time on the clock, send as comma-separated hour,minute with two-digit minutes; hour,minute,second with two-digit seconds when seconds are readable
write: 7,40
